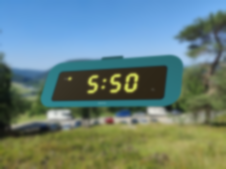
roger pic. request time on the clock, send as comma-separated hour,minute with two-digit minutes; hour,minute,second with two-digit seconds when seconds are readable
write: 5,50
